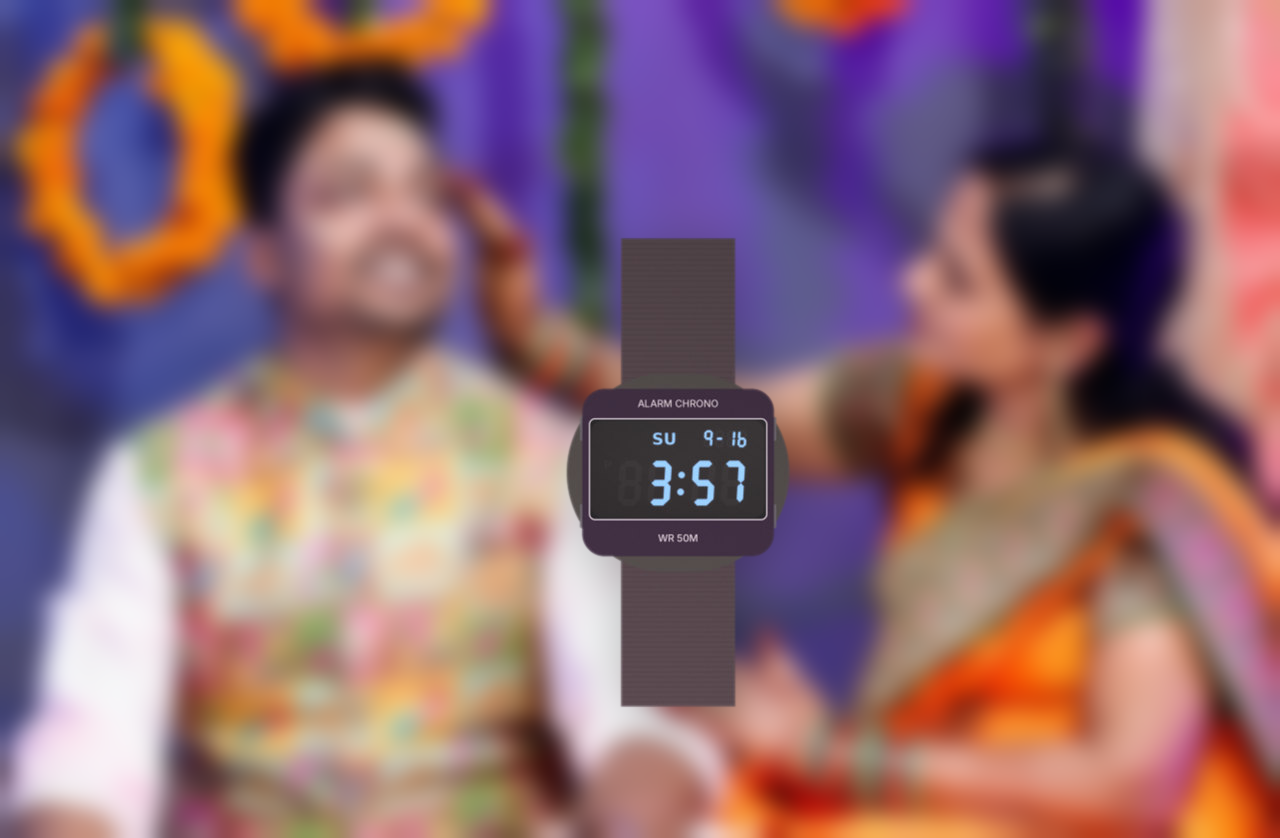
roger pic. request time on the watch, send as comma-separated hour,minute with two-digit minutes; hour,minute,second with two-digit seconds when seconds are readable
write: 3,57
